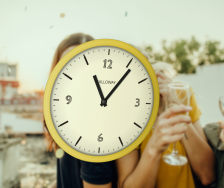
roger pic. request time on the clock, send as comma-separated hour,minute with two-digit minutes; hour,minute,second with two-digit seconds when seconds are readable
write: 11,06
